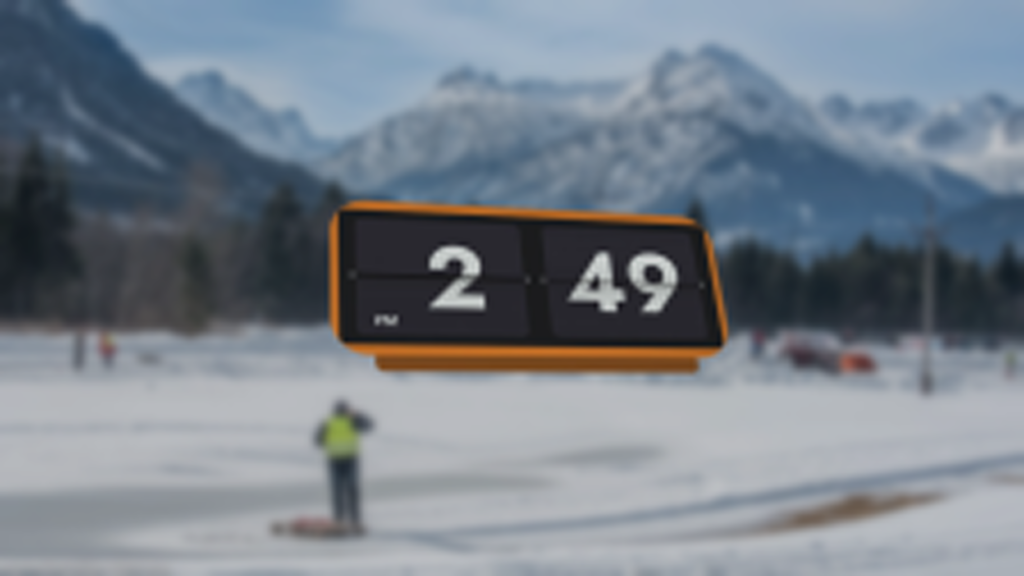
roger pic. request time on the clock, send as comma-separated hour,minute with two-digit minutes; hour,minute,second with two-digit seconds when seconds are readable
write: 2,49
